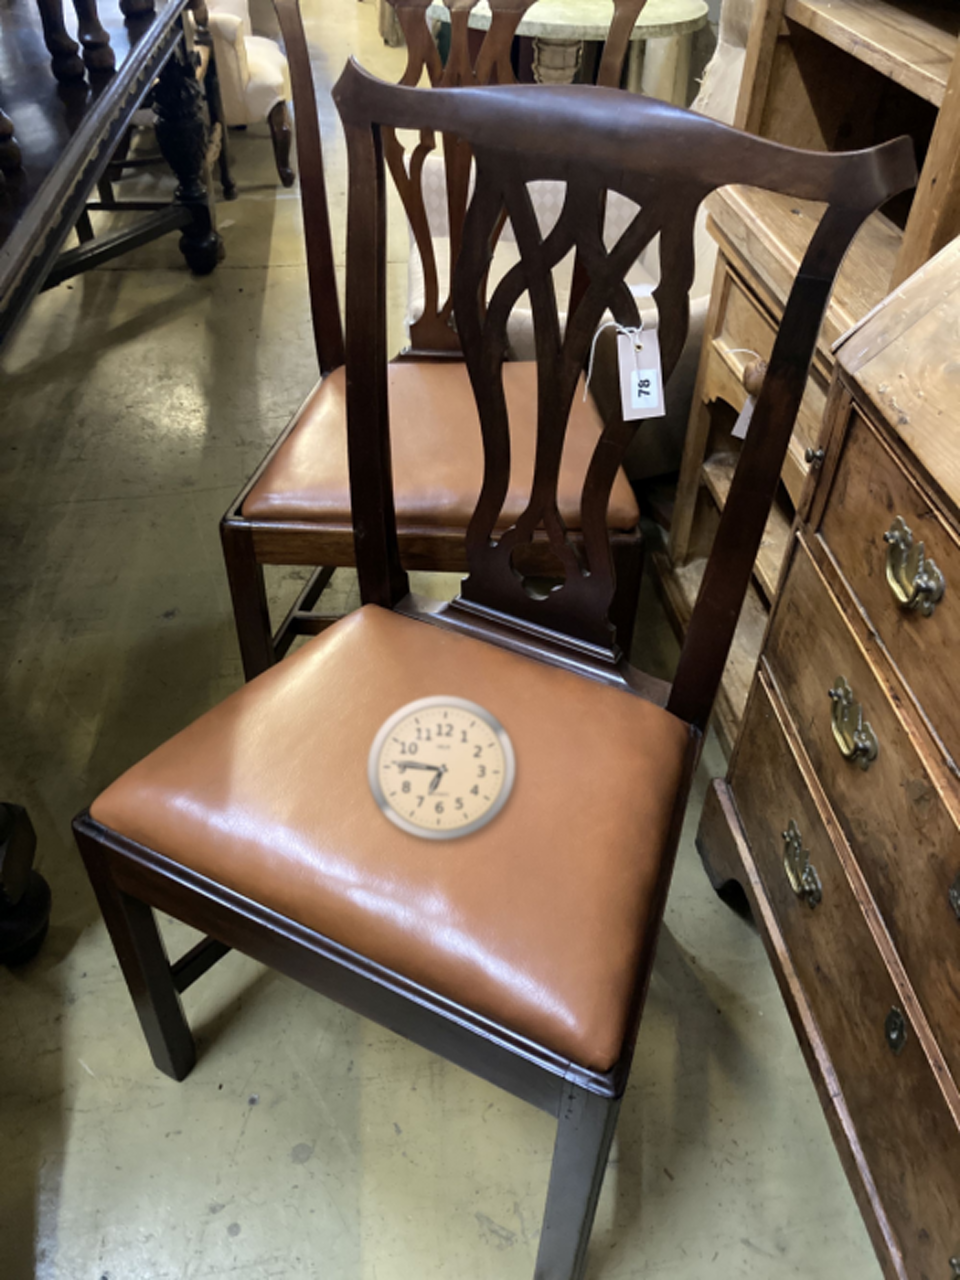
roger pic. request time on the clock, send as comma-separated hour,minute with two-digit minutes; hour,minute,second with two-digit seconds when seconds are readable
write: 6,46
